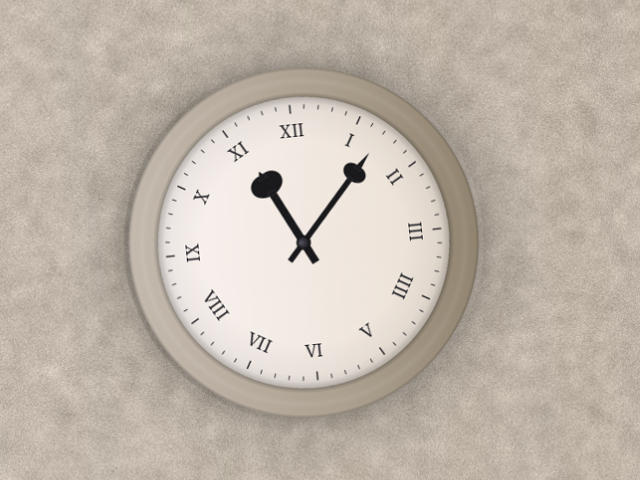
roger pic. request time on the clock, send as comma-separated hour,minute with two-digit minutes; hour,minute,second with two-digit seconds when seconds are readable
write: 11,07
